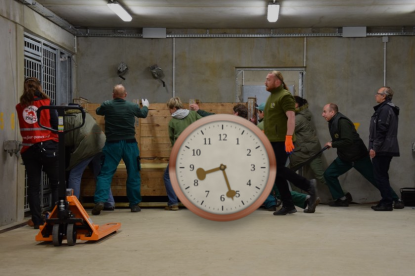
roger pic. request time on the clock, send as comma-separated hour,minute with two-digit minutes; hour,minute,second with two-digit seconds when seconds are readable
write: 8,27
